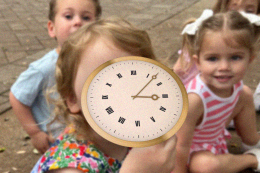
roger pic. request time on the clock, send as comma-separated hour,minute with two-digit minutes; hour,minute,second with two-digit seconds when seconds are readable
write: 3,07
